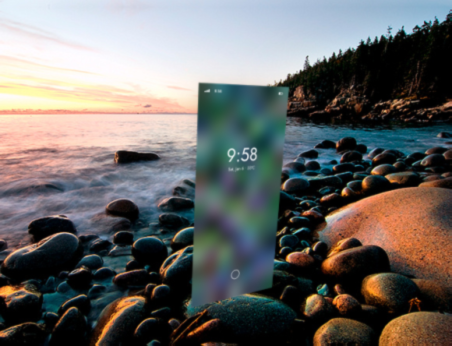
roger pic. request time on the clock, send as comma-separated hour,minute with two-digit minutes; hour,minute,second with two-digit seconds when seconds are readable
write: 9,58
